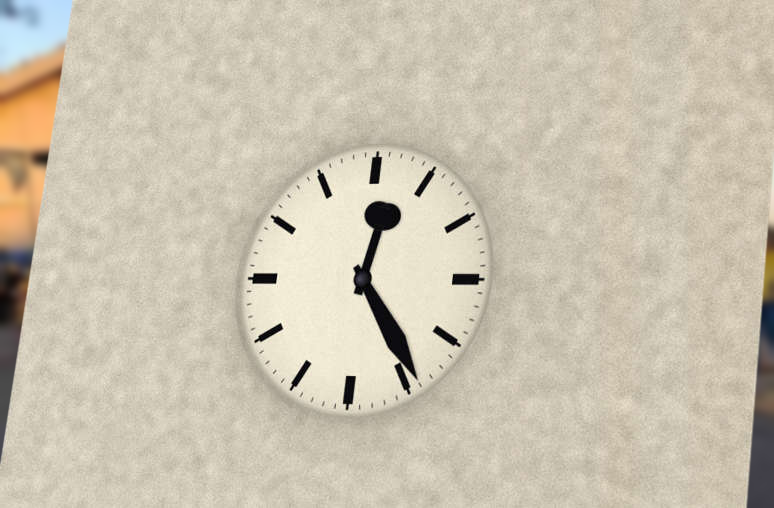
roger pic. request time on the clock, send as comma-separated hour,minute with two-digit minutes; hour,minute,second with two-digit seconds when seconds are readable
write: 12,24
